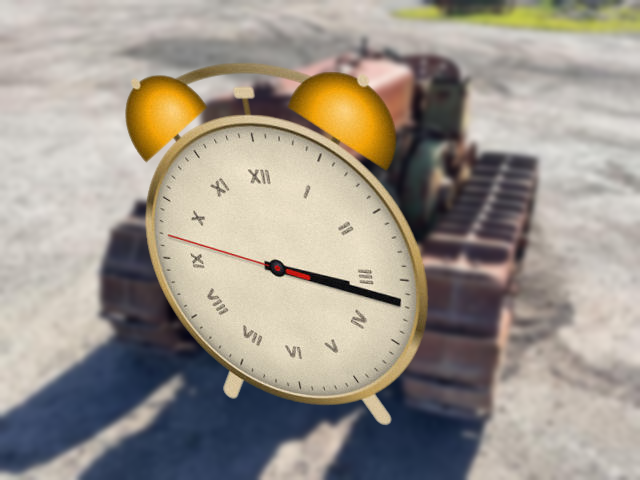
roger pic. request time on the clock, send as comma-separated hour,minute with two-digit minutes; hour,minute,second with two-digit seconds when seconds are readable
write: 3,16,47
